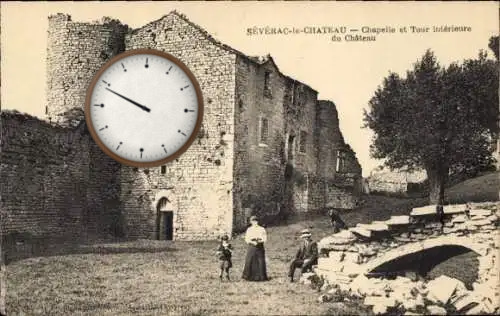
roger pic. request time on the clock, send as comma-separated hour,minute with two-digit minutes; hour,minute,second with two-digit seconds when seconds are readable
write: 9,49
